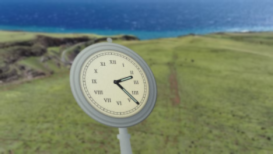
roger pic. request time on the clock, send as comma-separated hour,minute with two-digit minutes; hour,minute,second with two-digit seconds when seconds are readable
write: 2,23
